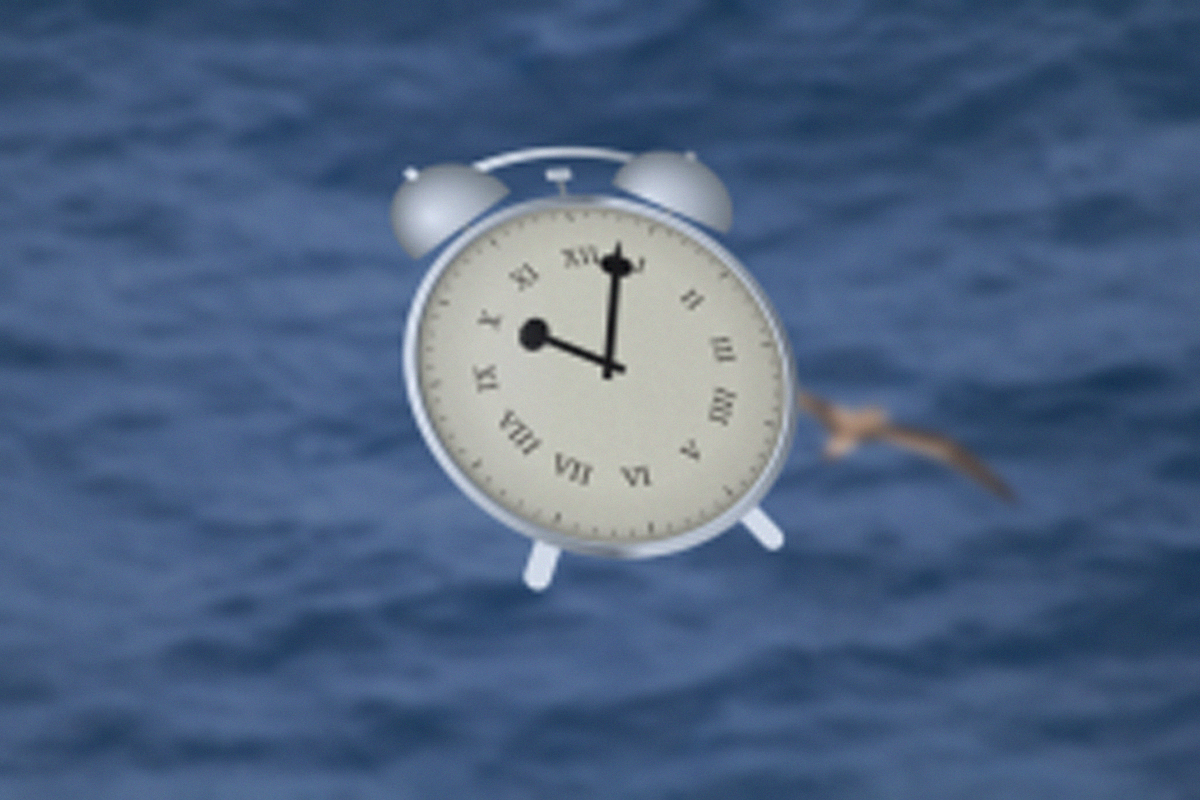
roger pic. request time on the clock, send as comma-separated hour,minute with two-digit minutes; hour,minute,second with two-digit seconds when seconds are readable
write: 10,03
